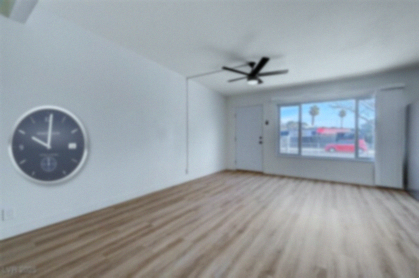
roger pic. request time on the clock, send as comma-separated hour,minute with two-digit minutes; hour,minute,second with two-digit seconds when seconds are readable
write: 10,01
